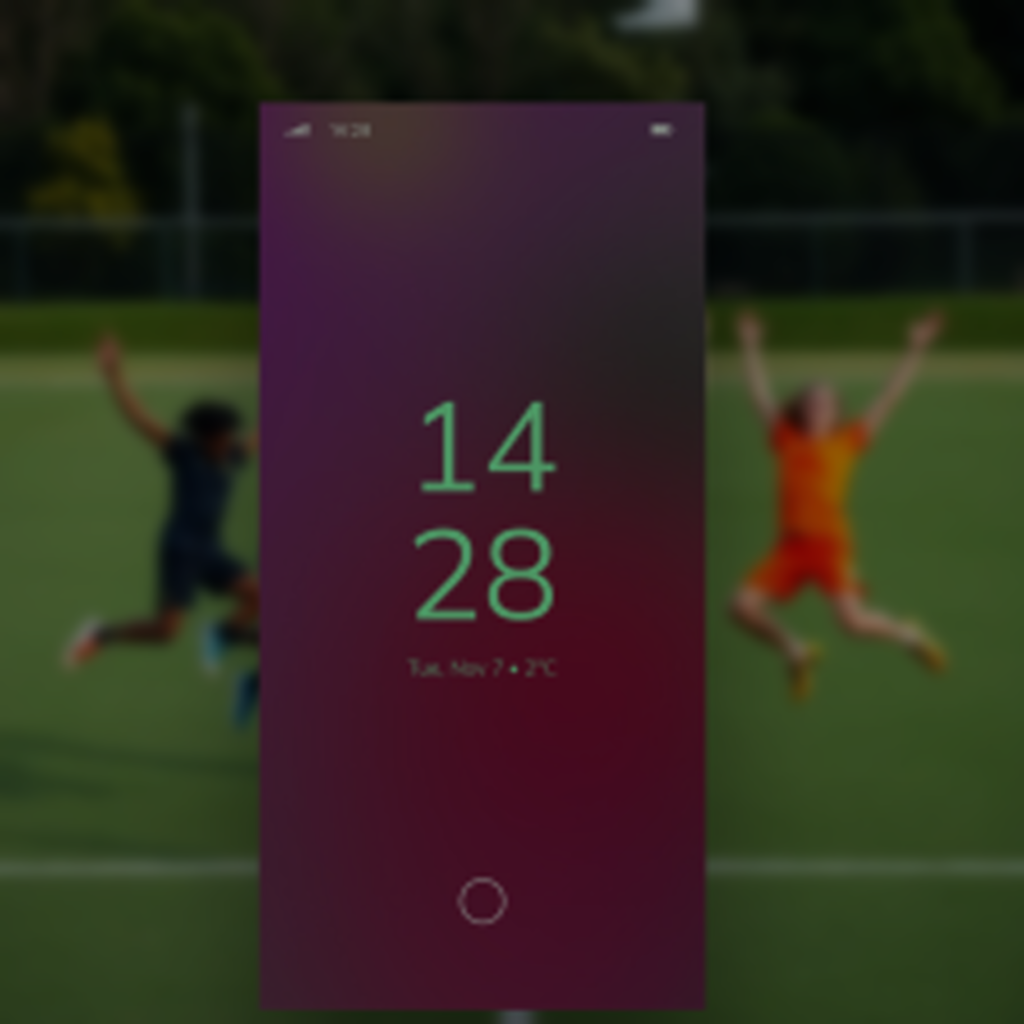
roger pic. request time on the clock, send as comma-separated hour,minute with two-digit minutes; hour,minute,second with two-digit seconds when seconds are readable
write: 14,28
